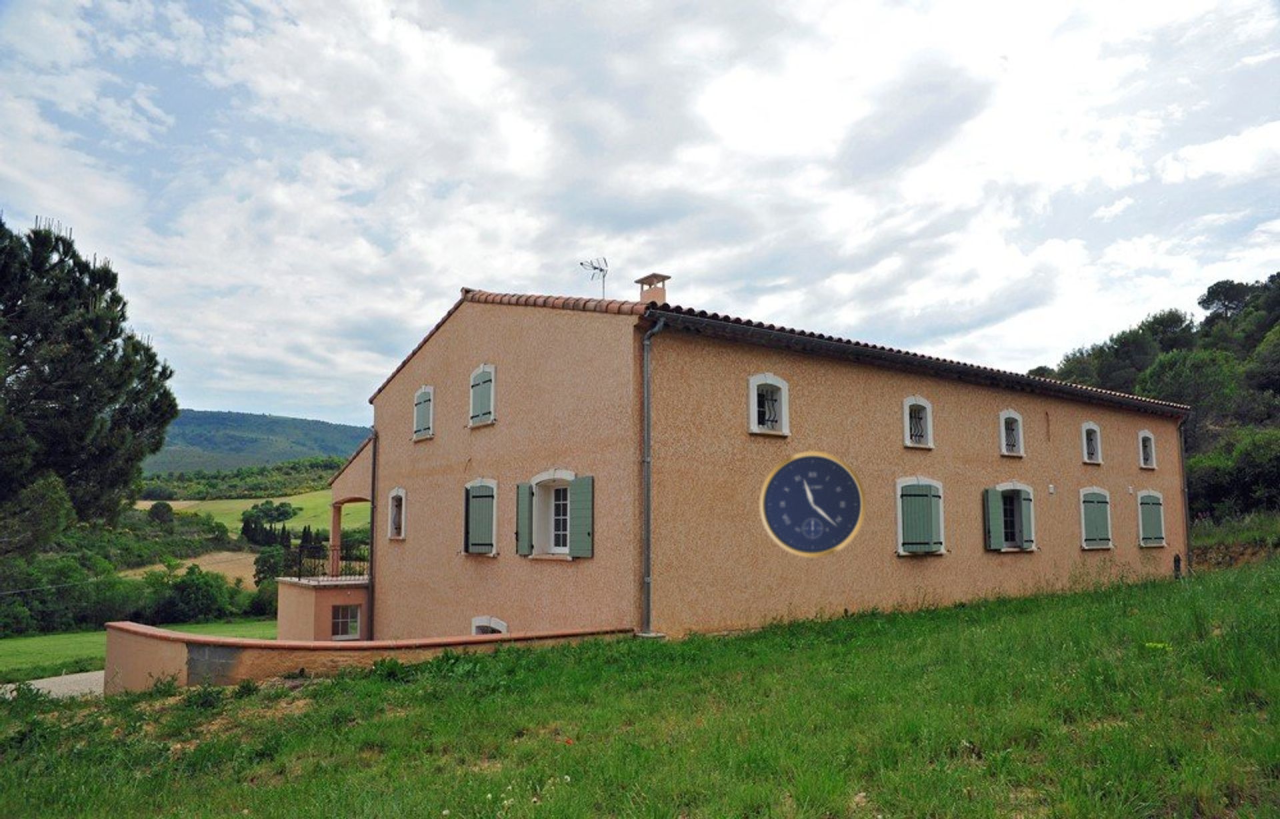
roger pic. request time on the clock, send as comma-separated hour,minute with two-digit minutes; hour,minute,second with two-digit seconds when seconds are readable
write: 11,22
